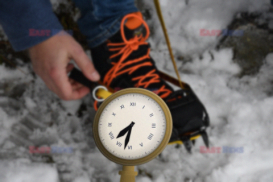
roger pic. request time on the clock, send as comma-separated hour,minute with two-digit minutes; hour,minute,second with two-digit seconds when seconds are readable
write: 7,32
